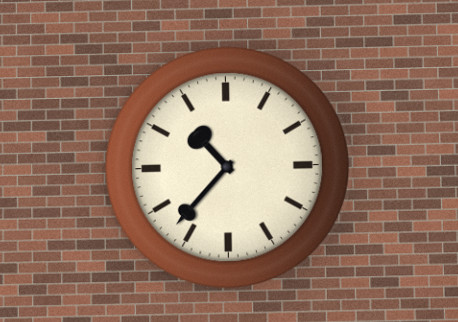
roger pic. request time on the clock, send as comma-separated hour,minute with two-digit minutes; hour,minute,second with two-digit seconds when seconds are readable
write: 10,37
